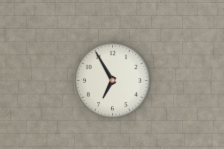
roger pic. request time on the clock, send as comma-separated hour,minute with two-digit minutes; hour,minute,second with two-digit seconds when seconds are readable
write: 6,55
